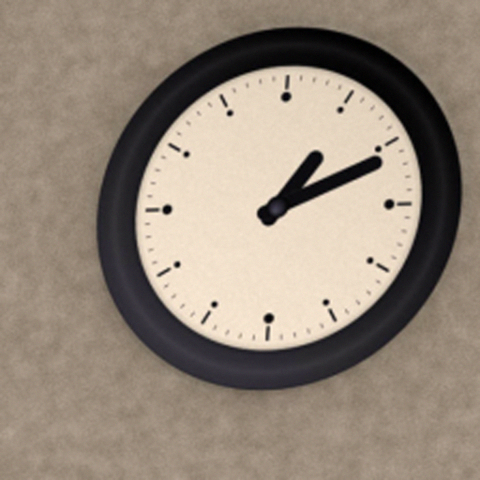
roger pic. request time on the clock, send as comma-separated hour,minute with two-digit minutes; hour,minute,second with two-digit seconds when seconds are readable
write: 1,11
